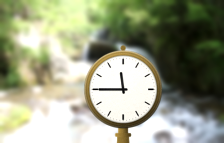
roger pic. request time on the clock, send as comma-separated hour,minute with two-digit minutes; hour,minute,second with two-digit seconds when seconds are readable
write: 11,45
